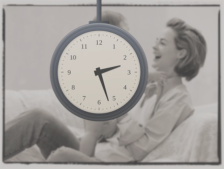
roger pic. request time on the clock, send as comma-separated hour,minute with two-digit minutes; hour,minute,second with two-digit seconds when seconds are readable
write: 2,27
